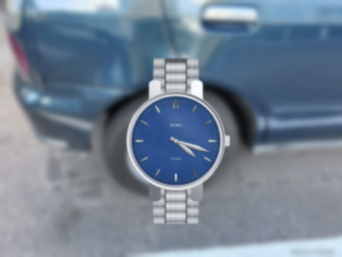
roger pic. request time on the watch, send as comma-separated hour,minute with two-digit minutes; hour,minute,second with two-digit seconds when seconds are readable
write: 4,18
